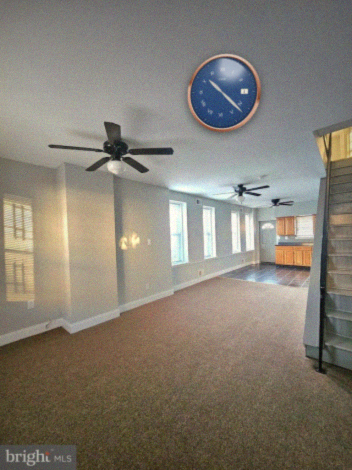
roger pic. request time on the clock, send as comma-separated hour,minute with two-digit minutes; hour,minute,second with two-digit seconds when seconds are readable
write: 10,22
